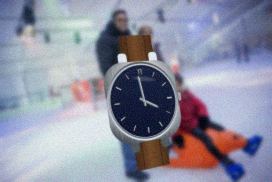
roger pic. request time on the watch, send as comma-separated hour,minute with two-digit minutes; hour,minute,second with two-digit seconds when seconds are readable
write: 3,59
